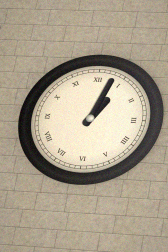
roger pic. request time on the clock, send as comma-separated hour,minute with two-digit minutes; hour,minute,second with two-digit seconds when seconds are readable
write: 1,03
